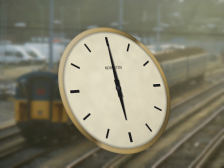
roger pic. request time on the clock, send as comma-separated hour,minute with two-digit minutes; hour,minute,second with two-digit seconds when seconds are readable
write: 6,00
